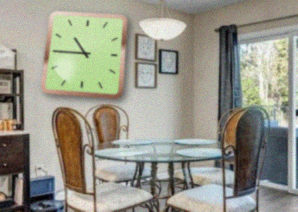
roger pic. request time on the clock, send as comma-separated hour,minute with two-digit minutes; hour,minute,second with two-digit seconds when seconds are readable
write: 10,45
